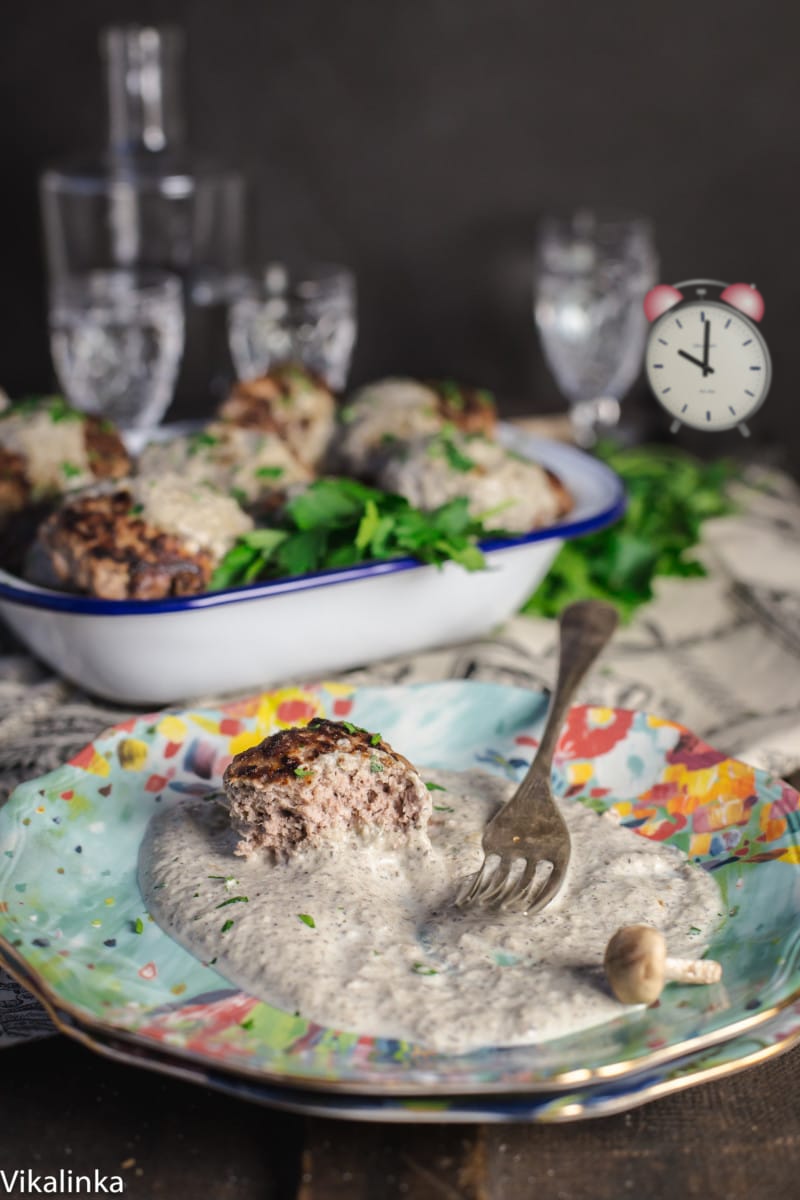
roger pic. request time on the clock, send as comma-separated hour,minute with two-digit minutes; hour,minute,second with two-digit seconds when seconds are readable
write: 10,01
